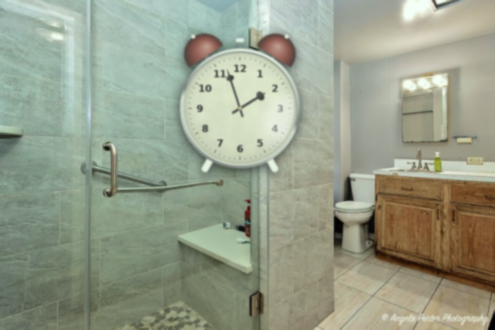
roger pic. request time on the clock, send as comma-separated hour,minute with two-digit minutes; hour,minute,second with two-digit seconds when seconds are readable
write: 1,57
